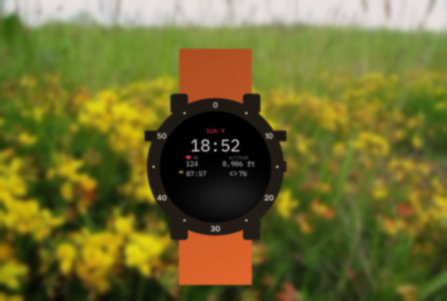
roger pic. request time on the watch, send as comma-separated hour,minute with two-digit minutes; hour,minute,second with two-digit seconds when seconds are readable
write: 18,52
